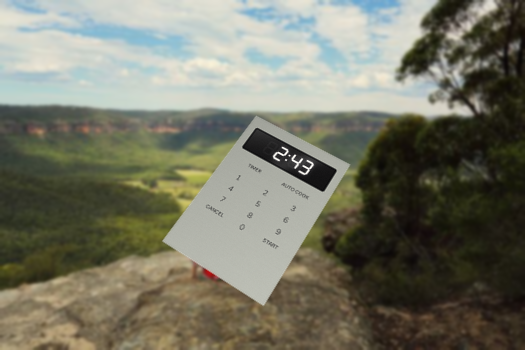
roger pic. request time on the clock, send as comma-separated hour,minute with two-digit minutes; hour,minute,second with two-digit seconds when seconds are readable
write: 2,43
